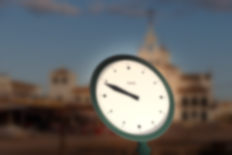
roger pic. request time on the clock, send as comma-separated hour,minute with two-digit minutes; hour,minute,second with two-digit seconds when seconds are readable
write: 9,49
